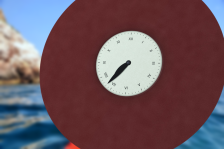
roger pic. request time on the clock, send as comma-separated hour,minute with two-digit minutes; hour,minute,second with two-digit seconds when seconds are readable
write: 7,37
